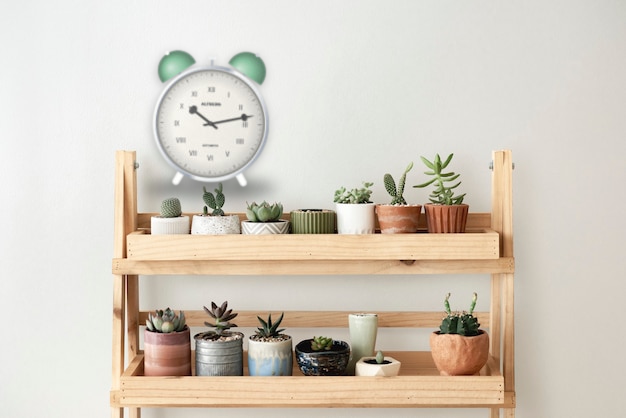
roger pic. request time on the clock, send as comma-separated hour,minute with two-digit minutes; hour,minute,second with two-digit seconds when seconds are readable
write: 10,13
